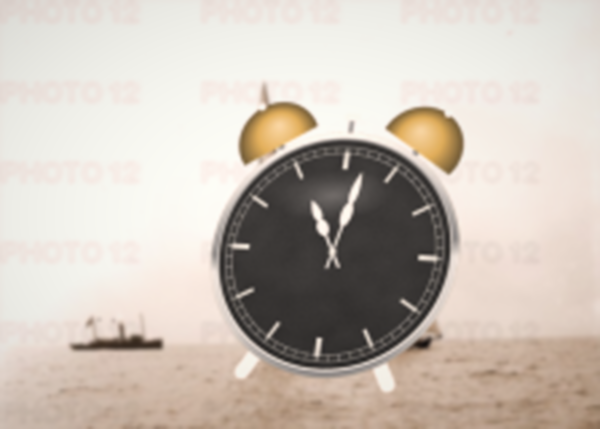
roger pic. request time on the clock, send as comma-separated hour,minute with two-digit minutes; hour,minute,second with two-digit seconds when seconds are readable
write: 11,02
